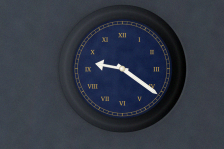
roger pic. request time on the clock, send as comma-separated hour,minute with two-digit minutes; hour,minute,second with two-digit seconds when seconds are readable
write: 9,21
